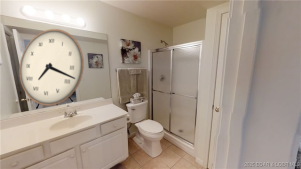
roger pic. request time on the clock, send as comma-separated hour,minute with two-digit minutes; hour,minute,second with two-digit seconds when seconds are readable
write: 7,18
